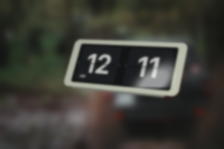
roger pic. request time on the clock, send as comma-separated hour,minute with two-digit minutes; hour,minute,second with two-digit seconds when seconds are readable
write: 12,11
